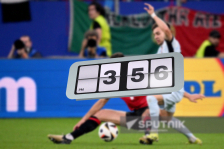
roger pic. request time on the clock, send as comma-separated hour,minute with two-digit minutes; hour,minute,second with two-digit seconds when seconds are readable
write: 3,56
